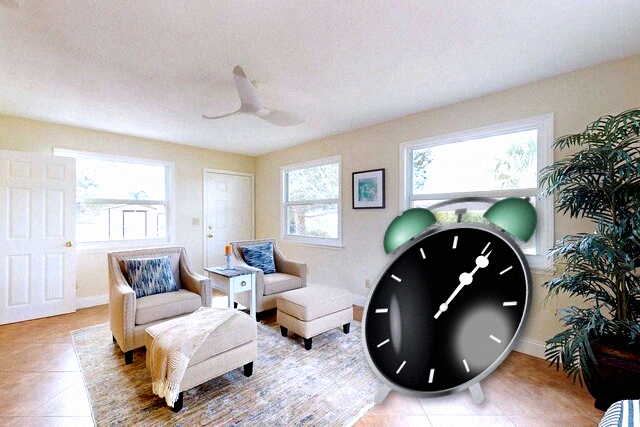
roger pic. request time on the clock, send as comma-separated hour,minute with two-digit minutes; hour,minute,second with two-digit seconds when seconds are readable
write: 1,06
